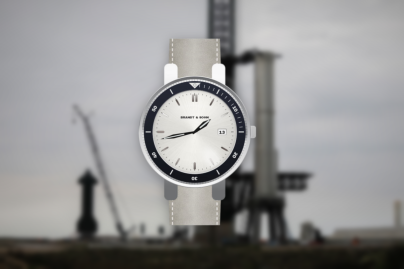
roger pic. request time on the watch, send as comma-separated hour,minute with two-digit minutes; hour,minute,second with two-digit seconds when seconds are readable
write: 1,43
